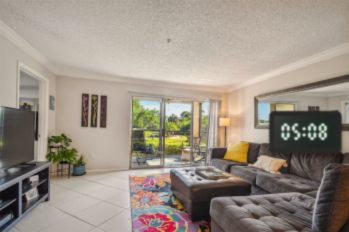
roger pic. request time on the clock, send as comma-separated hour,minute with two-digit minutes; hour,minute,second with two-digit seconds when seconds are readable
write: 5,08
